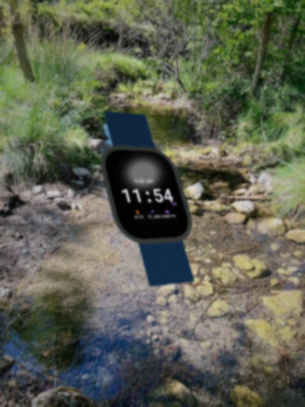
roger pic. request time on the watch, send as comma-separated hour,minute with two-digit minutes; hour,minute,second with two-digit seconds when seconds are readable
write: 11,54
